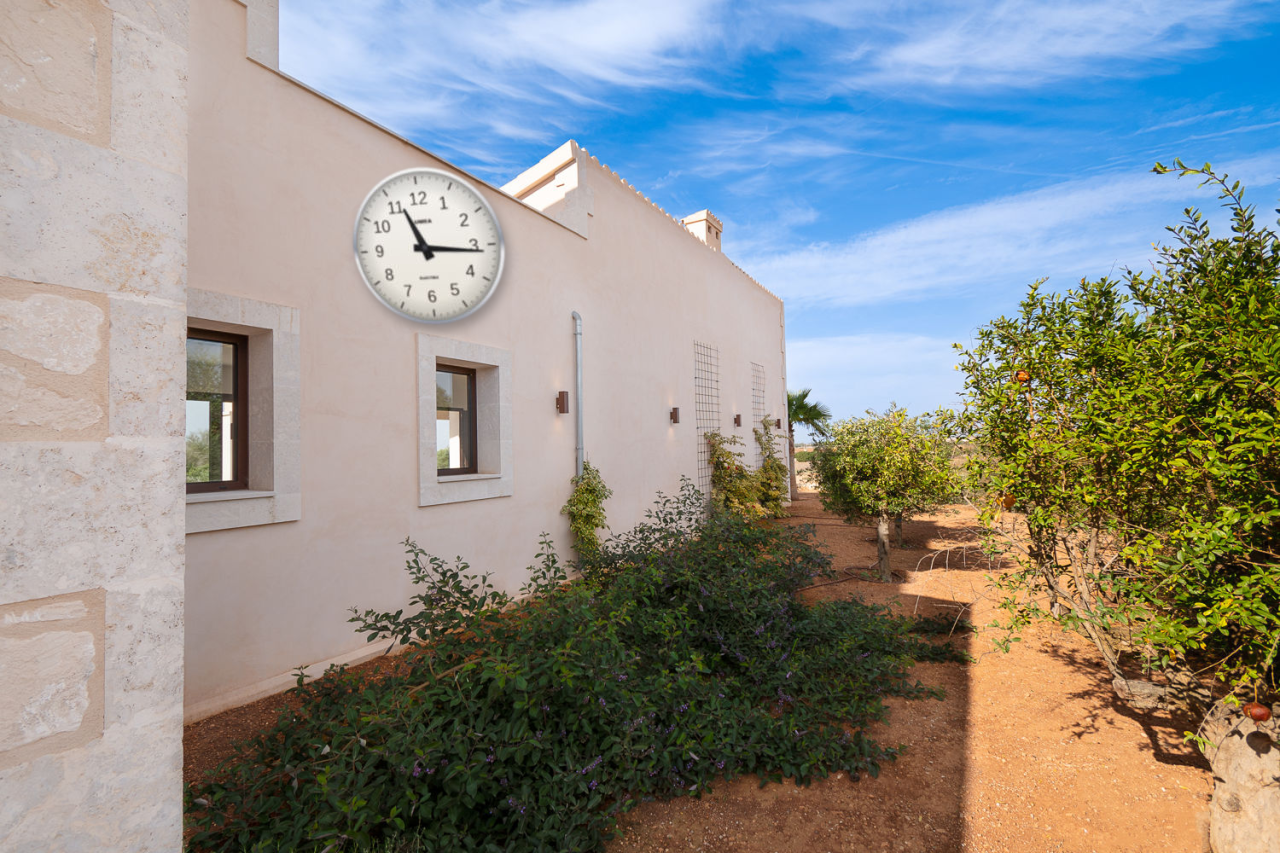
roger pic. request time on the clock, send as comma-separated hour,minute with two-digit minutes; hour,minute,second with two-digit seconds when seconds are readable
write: 11,16
